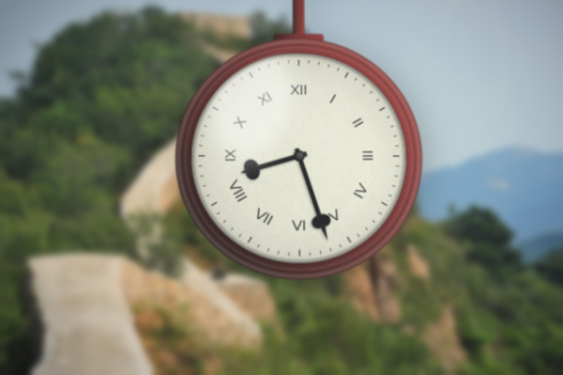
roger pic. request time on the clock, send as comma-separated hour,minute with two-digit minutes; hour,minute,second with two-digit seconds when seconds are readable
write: 8,27
